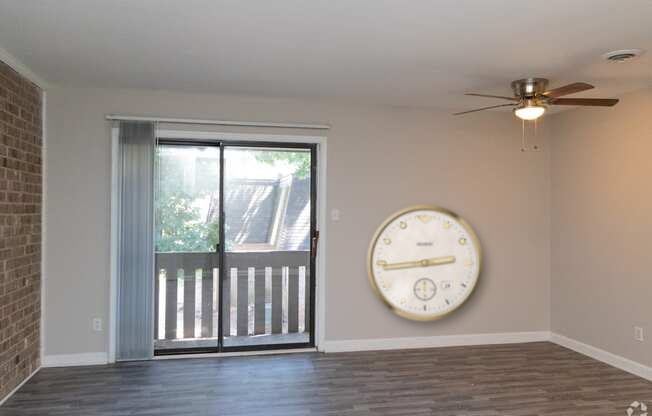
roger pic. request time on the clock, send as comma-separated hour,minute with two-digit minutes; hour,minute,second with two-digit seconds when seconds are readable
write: 2,44
